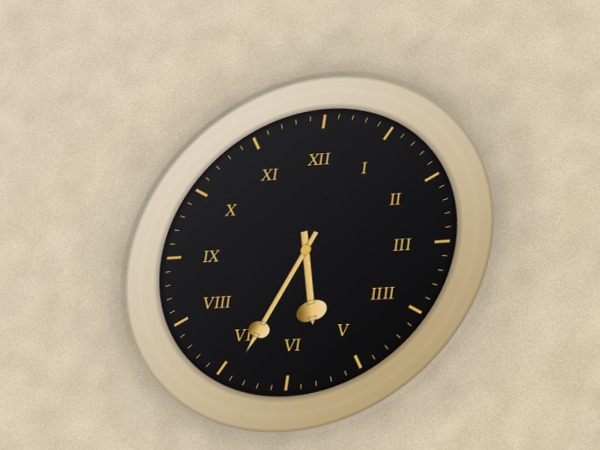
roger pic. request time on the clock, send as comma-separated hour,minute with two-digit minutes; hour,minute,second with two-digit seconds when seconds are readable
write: 5,34
